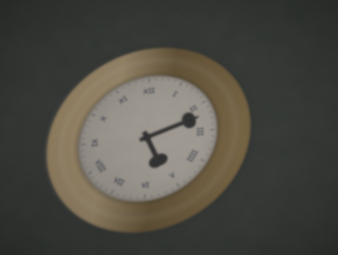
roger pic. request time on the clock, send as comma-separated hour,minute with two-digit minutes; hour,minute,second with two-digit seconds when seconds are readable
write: 5,12
